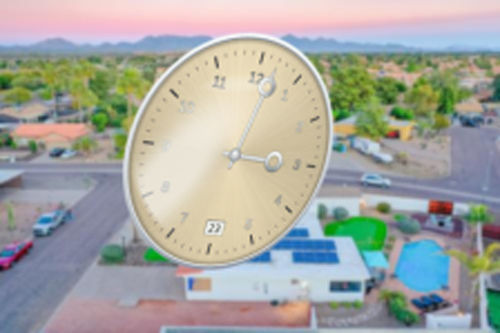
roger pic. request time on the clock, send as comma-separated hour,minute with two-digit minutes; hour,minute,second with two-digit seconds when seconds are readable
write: 3,02
